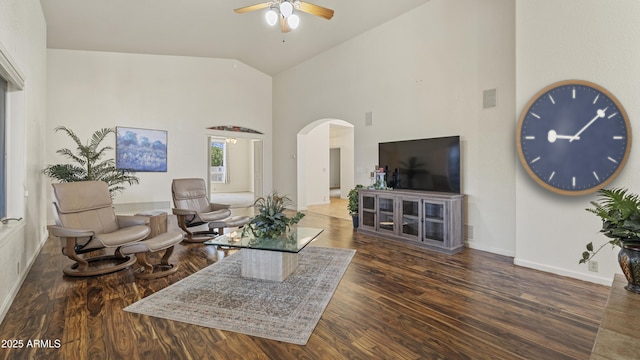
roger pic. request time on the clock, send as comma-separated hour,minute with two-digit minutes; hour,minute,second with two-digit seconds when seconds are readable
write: 9,08
